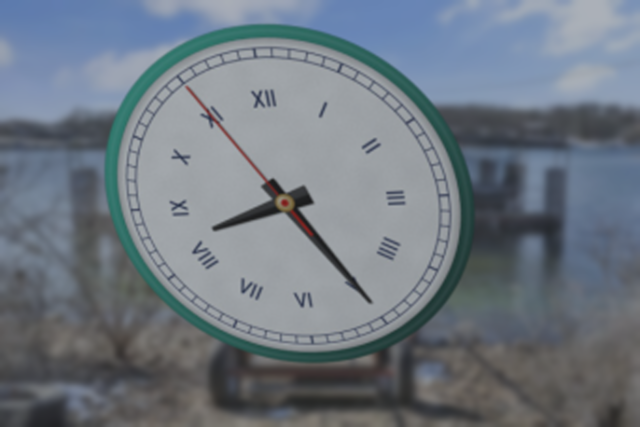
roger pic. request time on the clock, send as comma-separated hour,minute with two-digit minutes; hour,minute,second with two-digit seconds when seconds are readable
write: 8,24,55
